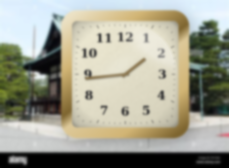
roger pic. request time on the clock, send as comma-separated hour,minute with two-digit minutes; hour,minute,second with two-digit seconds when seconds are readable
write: 1,44
